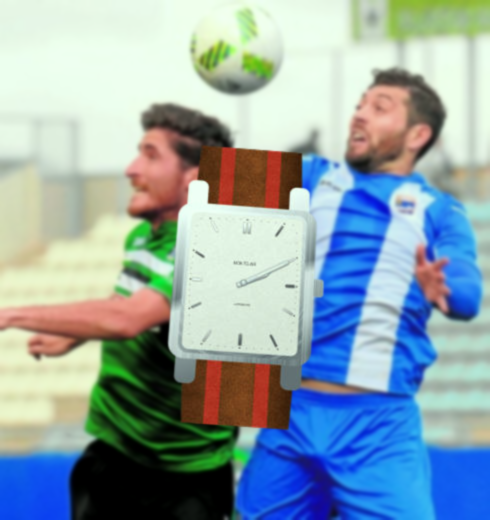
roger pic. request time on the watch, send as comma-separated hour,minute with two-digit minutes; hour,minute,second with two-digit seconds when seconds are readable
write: 2,10
